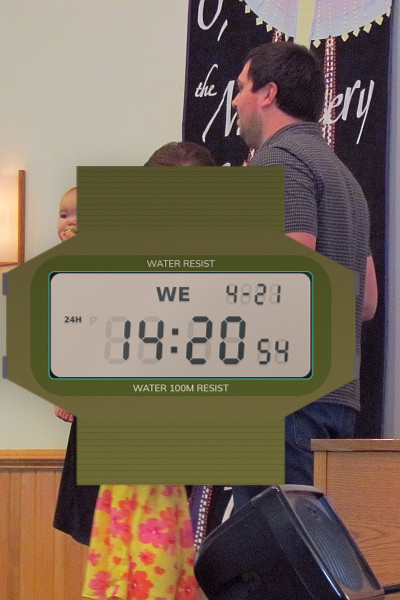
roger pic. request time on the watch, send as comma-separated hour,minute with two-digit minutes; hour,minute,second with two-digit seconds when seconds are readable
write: 14,20,54
